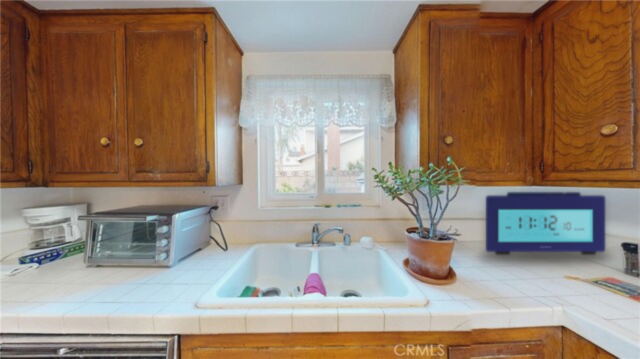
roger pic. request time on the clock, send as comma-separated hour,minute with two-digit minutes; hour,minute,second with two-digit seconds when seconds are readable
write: 11,12
